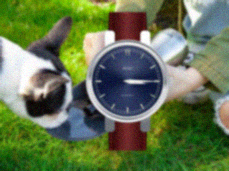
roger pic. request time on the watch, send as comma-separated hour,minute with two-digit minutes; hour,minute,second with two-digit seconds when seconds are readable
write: 3,15
